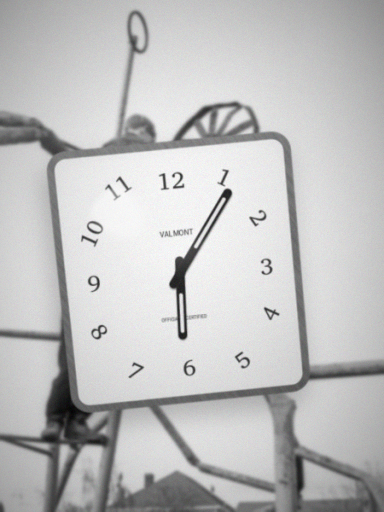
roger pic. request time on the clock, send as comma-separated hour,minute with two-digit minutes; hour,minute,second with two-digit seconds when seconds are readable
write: 6,06
